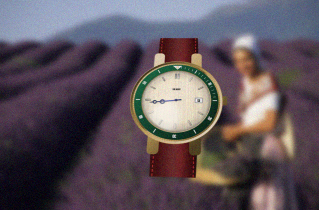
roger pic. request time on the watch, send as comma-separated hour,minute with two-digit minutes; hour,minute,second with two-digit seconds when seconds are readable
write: 8,44
